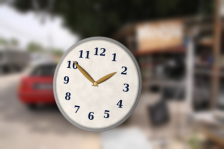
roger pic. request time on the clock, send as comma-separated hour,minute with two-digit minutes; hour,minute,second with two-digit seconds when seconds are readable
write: 1,51
